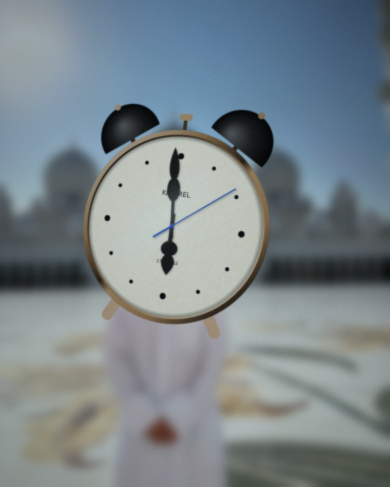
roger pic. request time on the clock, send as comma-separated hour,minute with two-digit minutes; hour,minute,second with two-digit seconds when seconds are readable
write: 5,59,09
